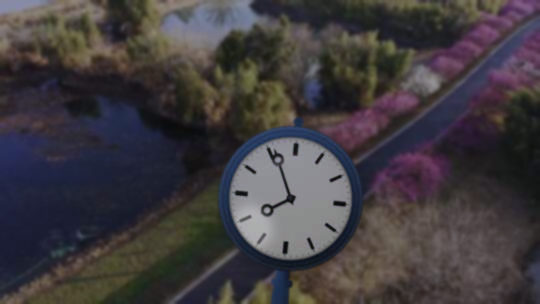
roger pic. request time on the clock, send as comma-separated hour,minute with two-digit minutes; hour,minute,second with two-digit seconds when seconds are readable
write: 7,56
